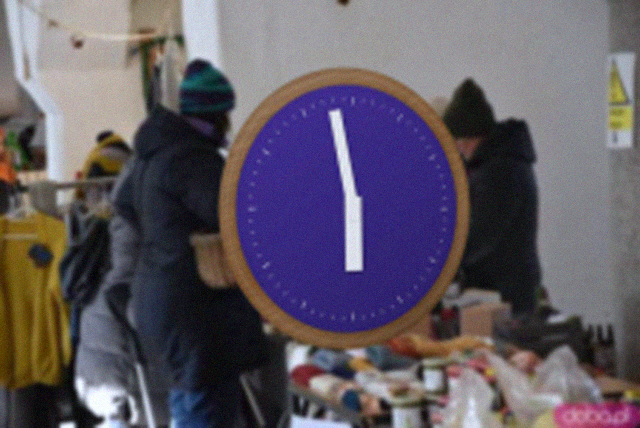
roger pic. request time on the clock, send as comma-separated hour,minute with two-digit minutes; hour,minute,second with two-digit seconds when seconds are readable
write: 5,58
